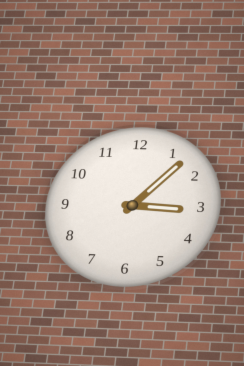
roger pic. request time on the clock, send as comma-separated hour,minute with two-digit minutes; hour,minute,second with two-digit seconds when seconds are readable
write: 3,07
